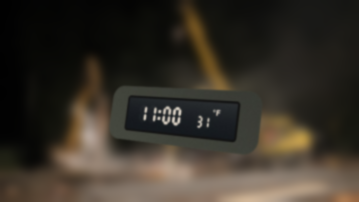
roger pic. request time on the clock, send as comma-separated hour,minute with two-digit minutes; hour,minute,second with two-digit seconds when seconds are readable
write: 11,00
